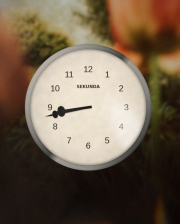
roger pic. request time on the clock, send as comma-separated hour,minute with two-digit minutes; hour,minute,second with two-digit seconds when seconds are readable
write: 8,43
